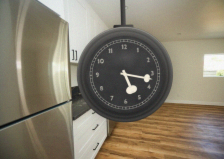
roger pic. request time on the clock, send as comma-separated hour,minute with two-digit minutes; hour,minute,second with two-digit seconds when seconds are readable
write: 5,17
